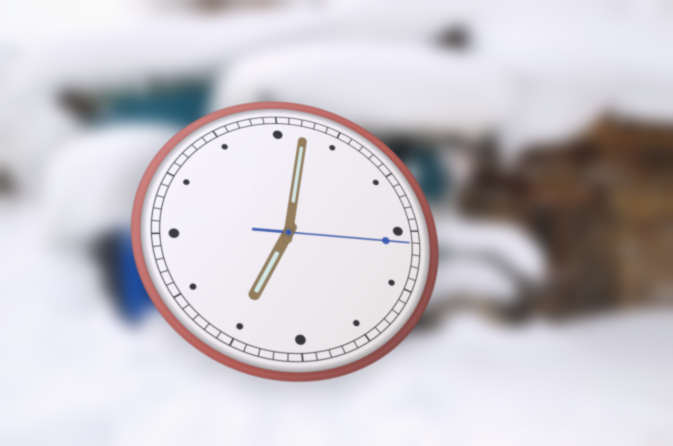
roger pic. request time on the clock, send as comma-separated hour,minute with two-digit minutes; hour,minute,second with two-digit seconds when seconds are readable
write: 7,02,16
